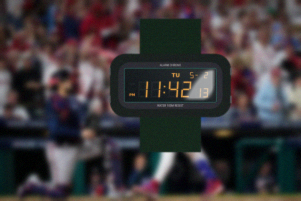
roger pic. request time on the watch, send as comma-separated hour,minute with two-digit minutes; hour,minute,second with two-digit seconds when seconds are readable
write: 11,42,13
